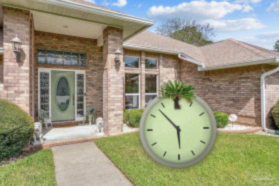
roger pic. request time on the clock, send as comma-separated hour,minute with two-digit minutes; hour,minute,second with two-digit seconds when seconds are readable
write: 5,53
